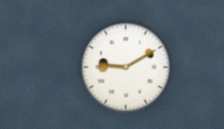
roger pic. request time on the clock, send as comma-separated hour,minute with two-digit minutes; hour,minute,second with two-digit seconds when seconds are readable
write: 9,10
